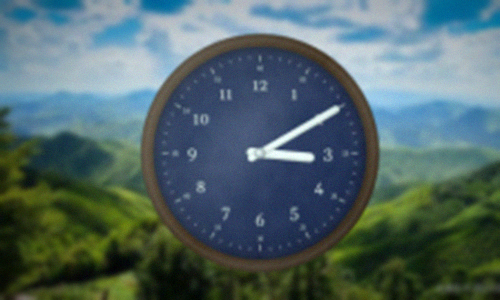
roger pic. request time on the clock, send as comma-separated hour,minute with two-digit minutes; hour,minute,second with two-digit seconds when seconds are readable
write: 3,10
